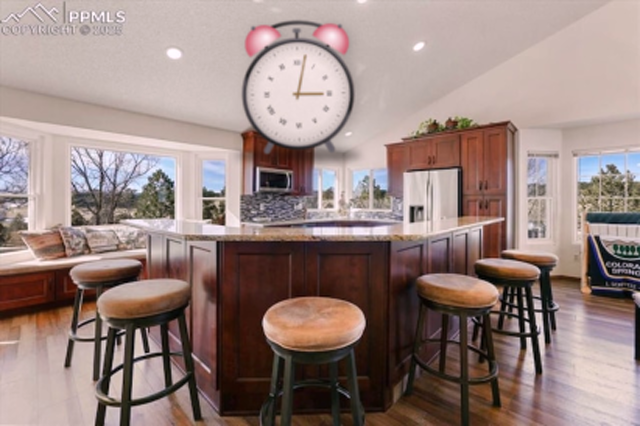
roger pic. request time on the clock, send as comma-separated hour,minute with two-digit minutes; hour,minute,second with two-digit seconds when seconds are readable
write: 3,02
